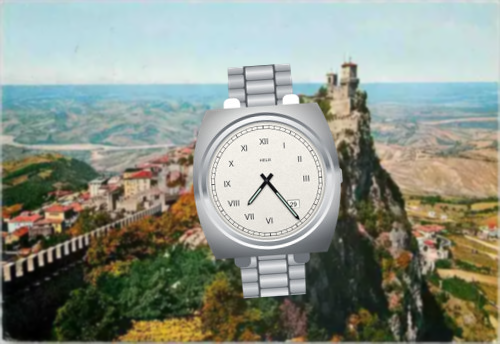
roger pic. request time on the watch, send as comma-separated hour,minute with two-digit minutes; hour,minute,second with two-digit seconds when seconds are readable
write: 7,24
